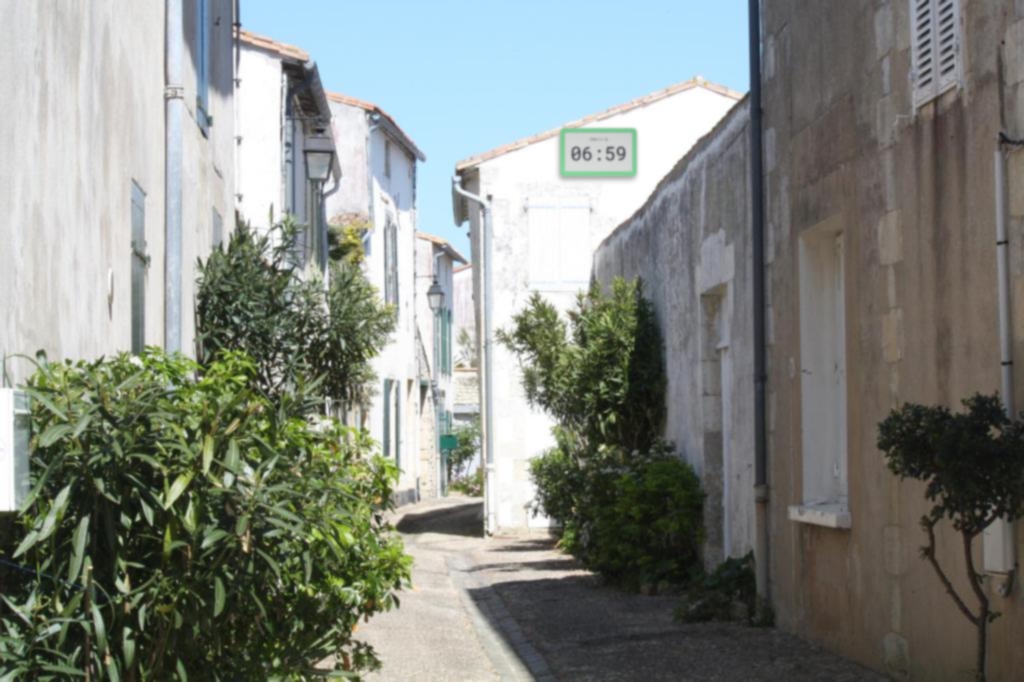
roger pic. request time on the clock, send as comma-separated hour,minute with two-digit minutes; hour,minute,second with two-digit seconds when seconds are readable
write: 6,59
